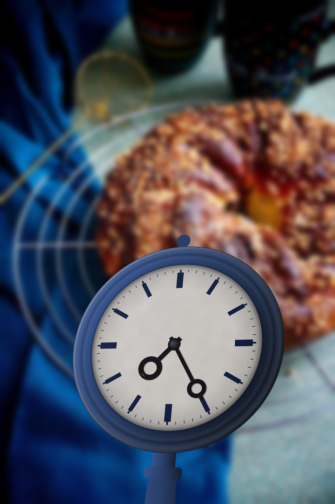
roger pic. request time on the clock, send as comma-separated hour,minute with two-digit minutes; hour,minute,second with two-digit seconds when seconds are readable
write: 7,25
